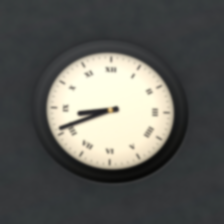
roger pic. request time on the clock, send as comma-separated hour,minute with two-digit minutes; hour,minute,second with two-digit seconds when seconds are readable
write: 8,41
